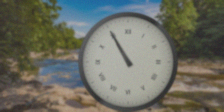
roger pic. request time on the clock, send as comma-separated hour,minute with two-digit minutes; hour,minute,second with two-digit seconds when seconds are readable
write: 10,55
